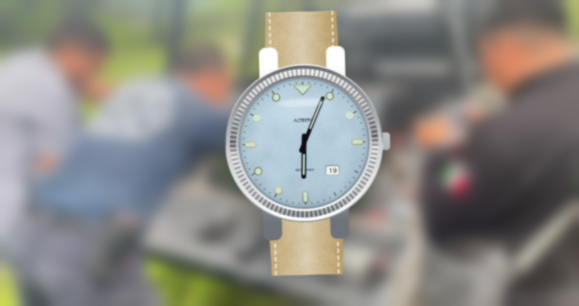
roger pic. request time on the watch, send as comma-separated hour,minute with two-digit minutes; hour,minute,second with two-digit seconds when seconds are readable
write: 6,04
